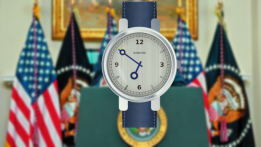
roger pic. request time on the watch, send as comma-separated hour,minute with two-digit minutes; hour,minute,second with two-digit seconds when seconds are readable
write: 6,51
